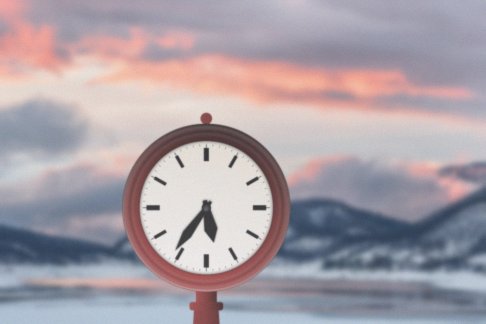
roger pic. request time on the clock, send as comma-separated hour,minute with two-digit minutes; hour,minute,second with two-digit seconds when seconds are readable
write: 5,36
